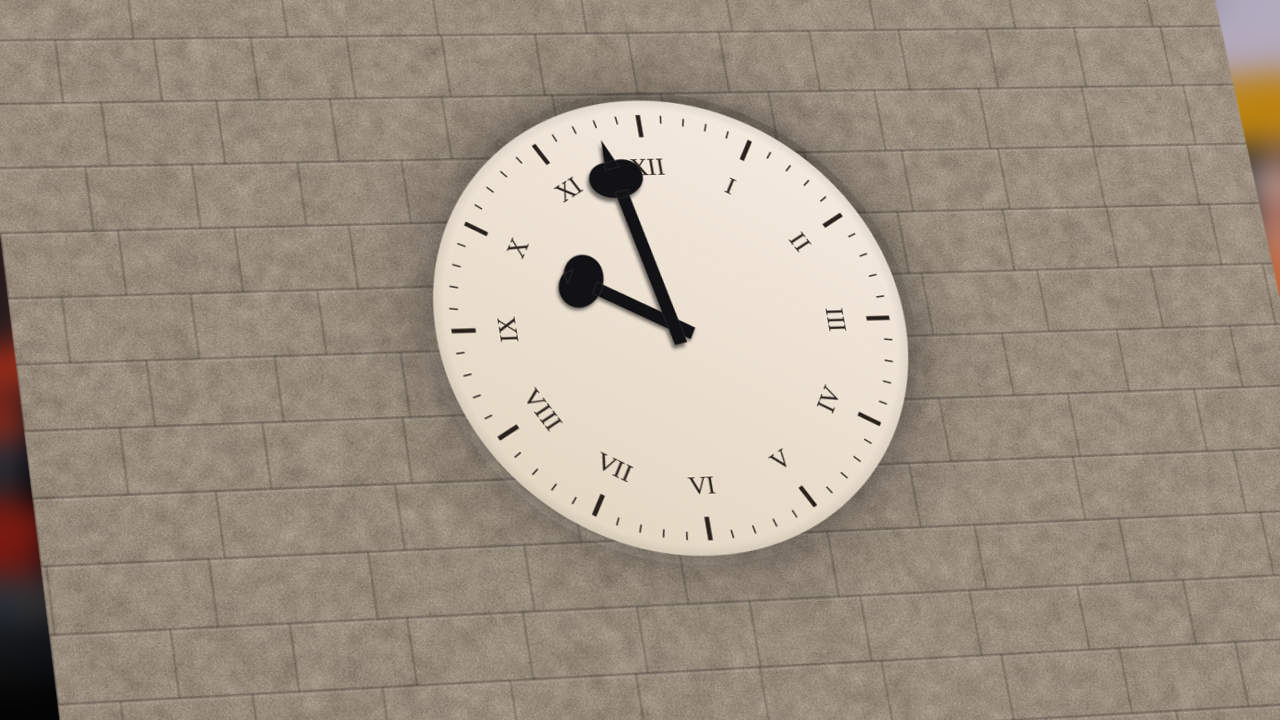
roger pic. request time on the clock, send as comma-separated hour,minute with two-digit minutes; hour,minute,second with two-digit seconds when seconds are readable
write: 9,58
